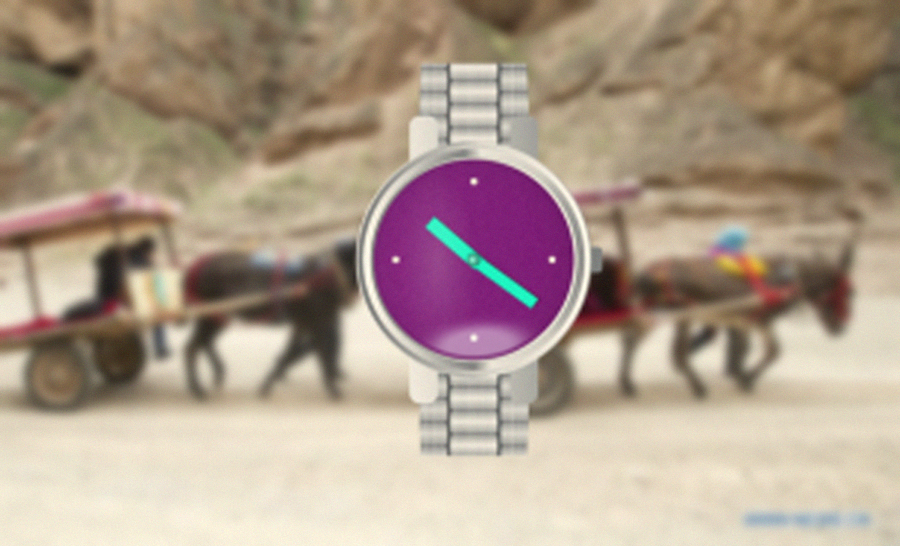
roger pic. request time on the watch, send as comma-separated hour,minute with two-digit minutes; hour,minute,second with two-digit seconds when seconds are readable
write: 10,21
